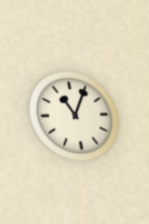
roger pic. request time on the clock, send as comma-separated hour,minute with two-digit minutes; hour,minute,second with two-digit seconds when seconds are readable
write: 11,05
